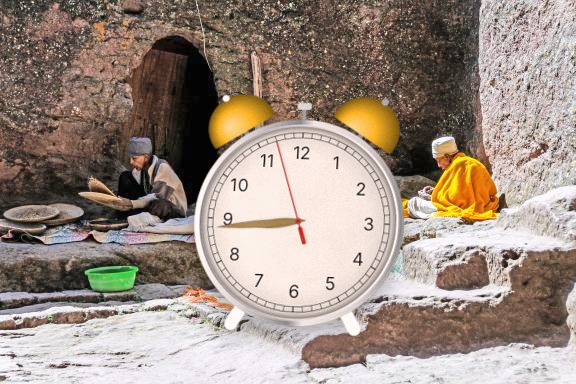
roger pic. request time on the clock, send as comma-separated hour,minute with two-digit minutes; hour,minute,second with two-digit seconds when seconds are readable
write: 8,43,57
